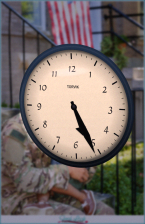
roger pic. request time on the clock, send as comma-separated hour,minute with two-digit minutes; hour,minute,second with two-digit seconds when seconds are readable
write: 5,26
